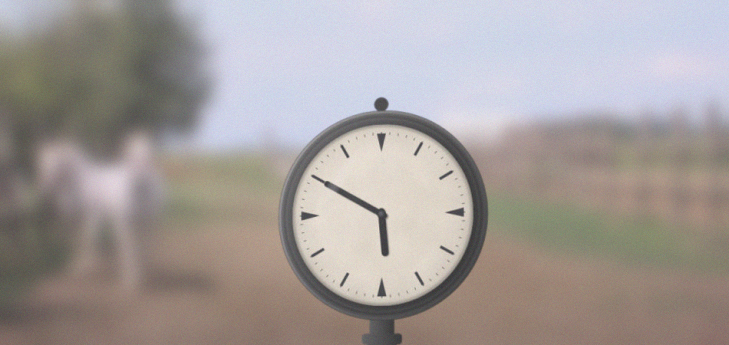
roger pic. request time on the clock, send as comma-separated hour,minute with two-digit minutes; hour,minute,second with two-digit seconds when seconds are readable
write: 5,50
